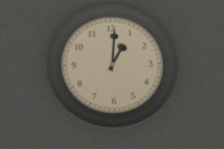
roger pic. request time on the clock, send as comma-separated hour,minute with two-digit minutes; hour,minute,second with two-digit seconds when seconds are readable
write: 1,01
